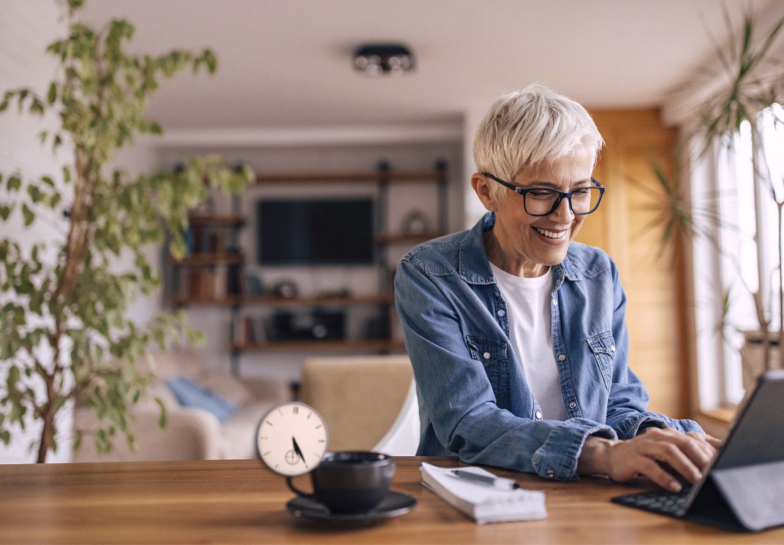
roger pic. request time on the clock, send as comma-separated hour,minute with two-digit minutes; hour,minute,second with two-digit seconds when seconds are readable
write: 5,25
